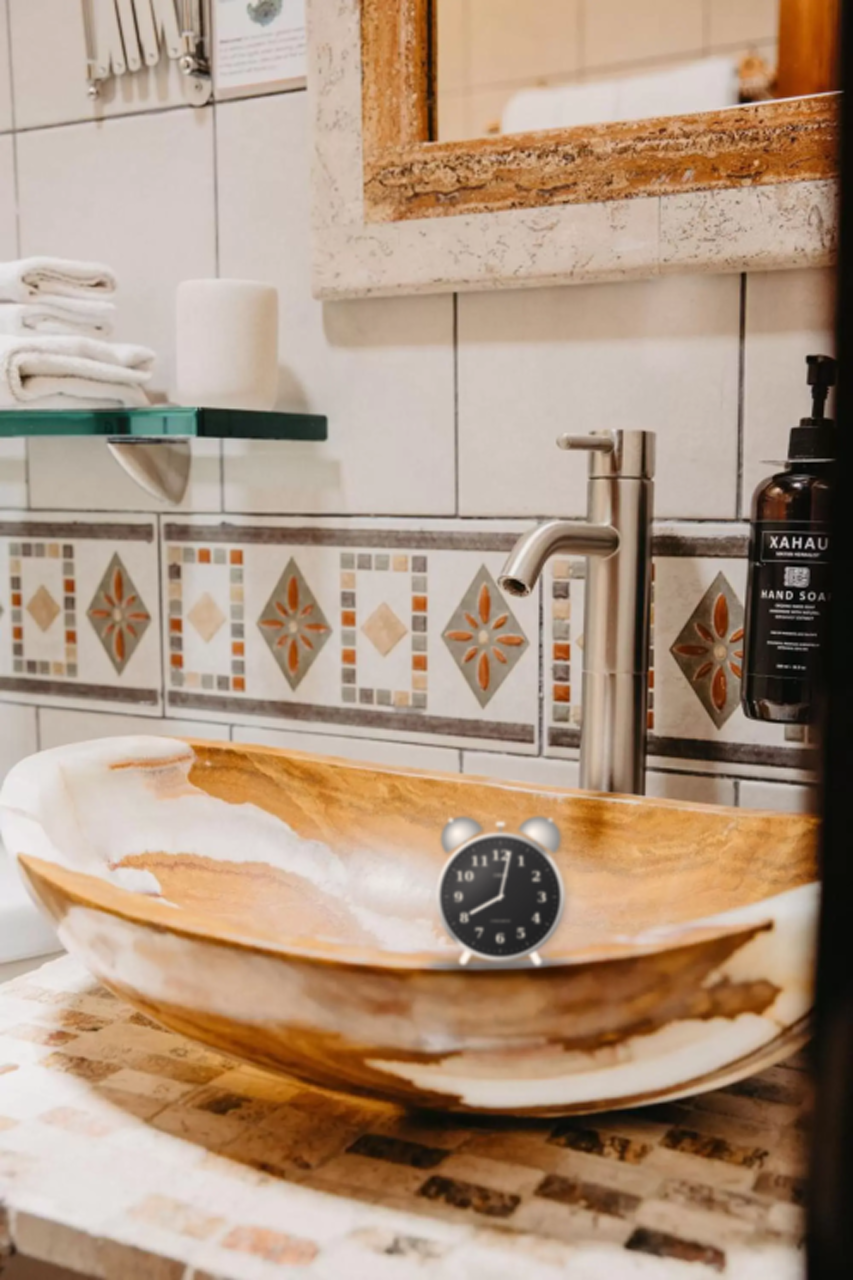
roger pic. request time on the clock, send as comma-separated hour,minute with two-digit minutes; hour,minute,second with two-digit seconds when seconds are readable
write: 8,02
